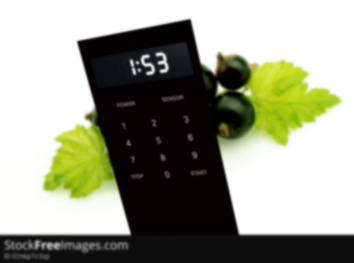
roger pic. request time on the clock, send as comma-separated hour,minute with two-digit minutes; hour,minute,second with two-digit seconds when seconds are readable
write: 1,53
